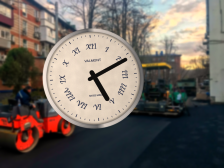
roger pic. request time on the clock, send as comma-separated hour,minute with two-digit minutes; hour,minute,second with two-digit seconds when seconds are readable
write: 5,11
